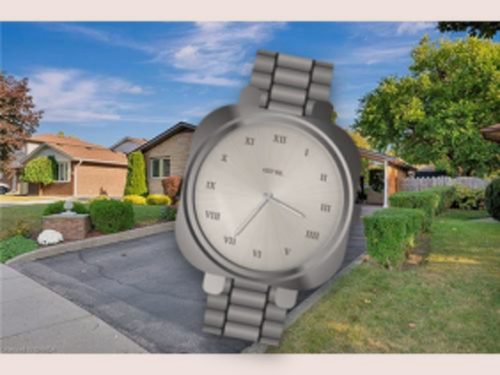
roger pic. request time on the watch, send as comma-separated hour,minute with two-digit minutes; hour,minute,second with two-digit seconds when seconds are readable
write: 3,35
